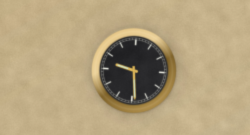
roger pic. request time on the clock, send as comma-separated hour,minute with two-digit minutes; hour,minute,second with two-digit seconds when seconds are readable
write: 9,29
